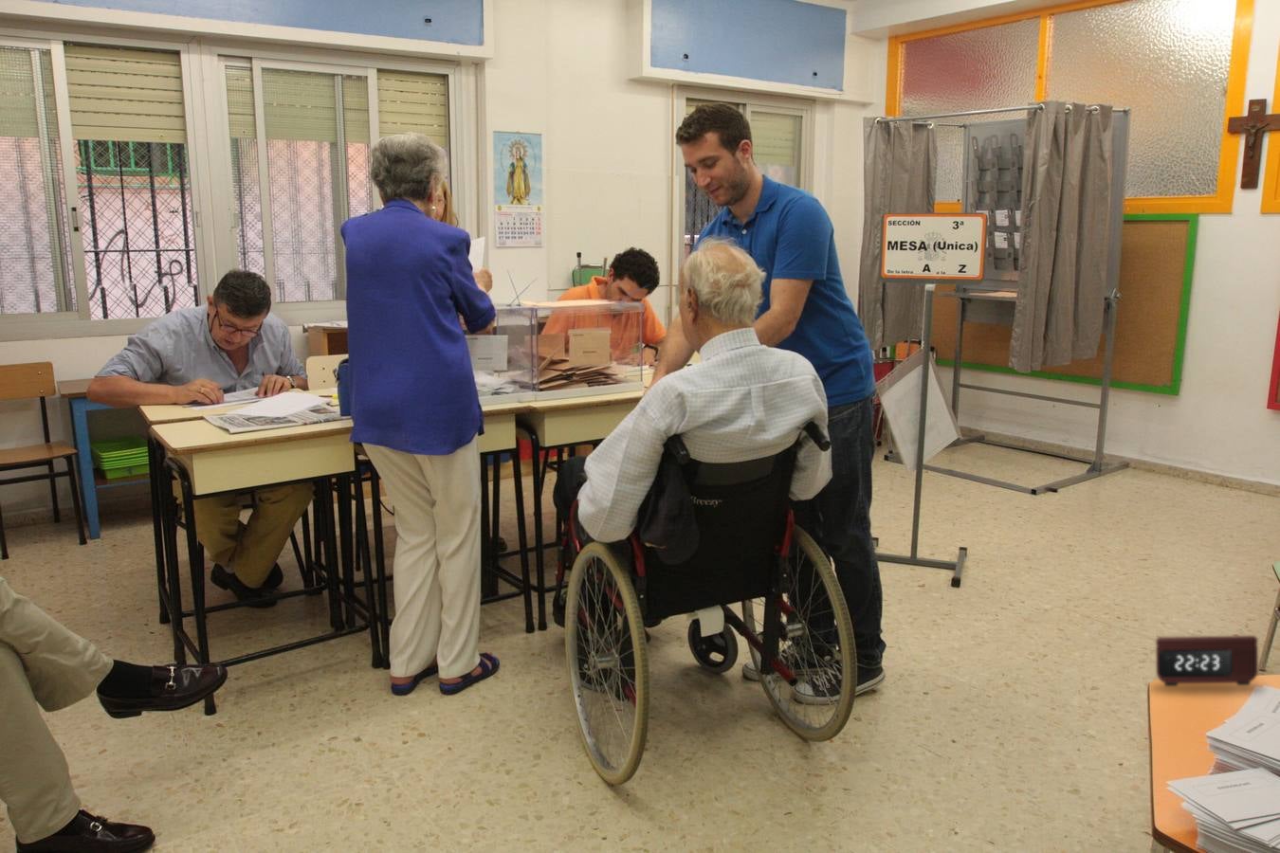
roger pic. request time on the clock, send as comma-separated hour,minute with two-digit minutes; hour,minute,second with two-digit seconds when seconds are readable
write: 22,23
